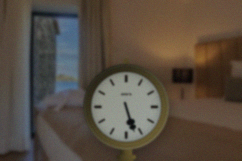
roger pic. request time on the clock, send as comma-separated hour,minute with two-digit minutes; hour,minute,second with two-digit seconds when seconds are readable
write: 5,27
